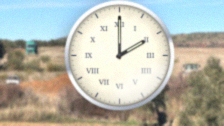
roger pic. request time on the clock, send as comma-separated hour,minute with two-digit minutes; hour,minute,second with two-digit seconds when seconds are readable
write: 2,00
